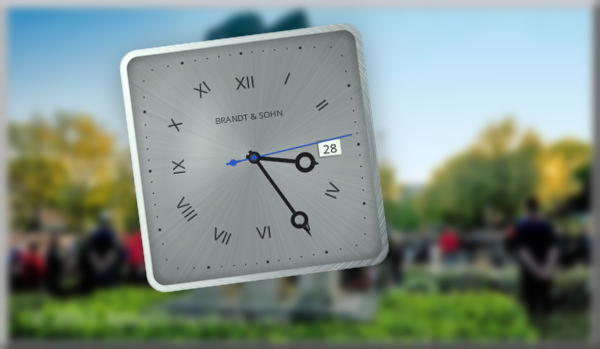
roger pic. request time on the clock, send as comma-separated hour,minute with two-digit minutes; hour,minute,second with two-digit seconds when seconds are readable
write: 3,25,14
